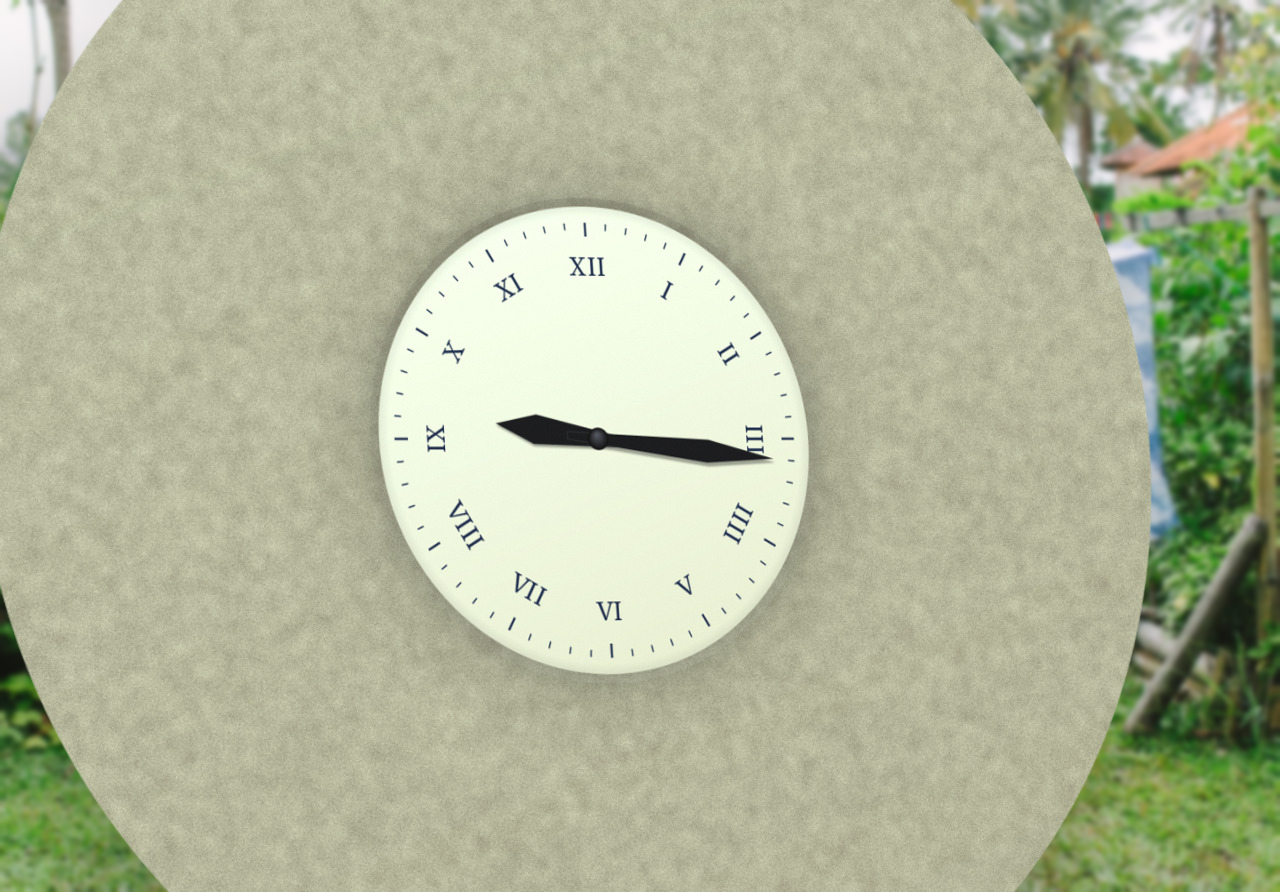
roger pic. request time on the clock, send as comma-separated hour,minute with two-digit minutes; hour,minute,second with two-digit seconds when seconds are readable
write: 9,16
